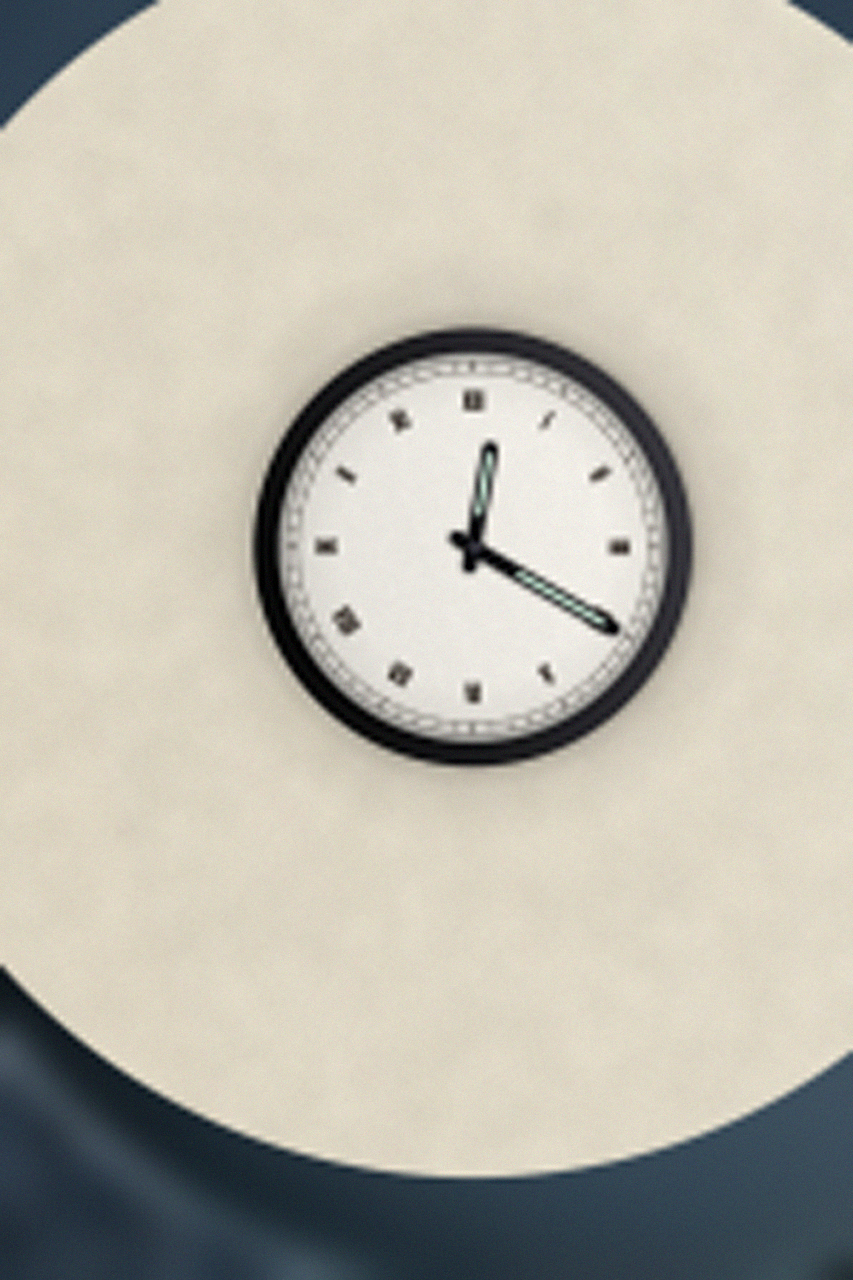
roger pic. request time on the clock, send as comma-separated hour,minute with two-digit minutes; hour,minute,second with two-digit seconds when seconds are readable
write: 12,20
